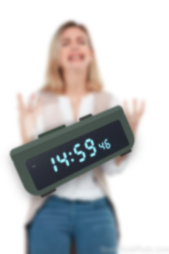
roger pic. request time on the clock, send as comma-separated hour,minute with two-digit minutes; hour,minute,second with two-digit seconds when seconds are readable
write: 14,59
